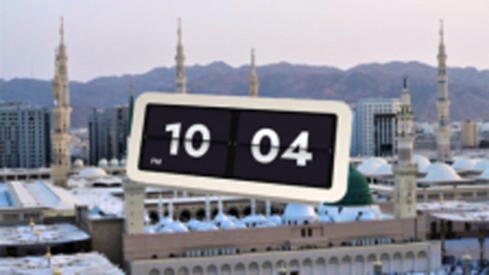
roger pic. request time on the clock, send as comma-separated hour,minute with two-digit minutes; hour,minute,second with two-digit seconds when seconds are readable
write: 10,04
